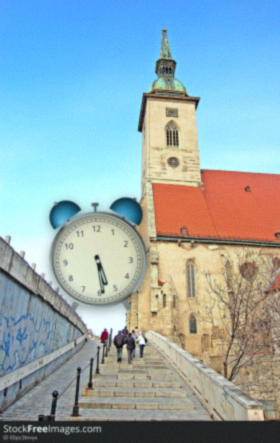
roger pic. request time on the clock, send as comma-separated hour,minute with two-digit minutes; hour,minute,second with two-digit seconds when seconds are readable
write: 5,29
